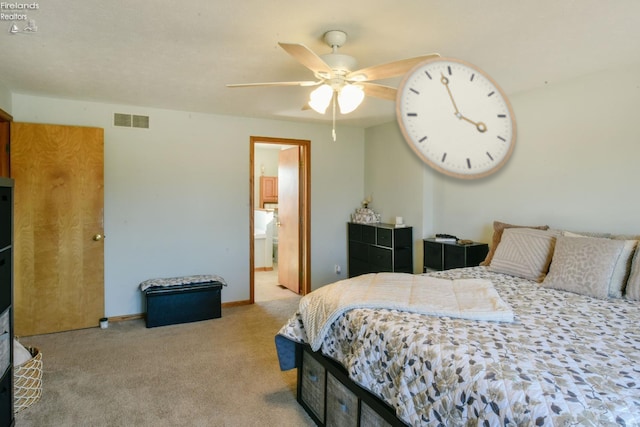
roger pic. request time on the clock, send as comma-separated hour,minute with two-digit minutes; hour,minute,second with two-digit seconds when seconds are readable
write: 3,58
